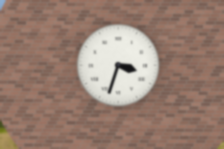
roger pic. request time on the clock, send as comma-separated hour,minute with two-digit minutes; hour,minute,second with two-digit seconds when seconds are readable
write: 3,33
